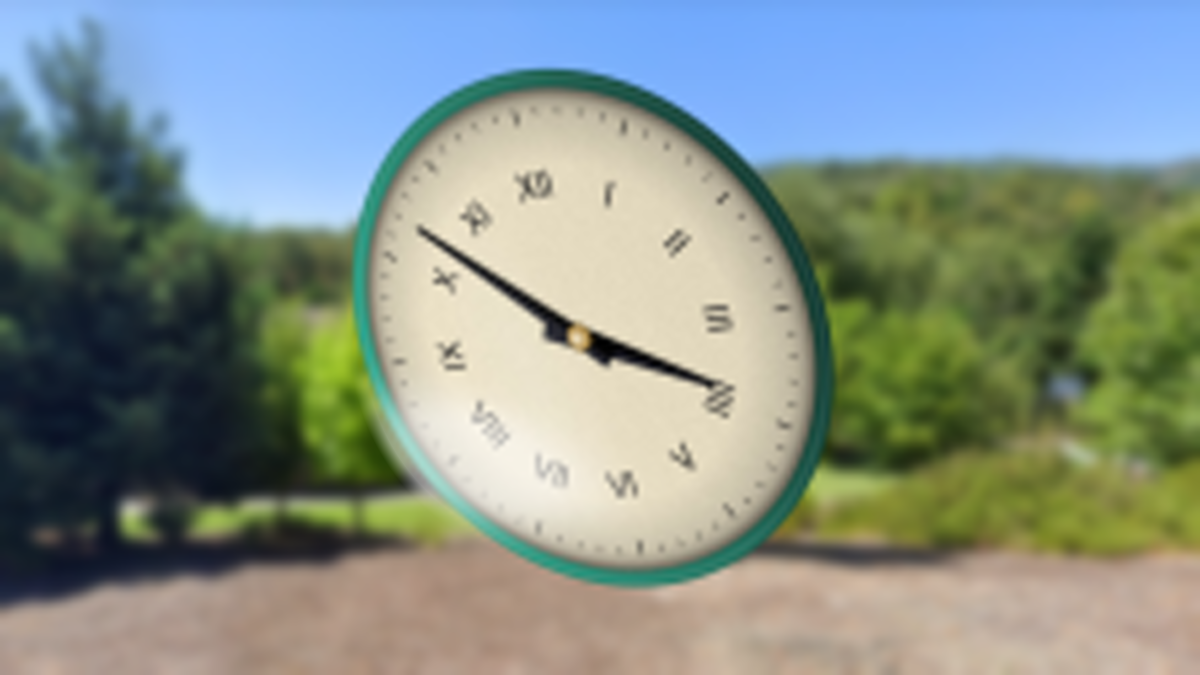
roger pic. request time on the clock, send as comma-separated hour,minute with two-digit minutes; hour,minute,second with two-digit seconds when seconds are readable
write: 3,52
